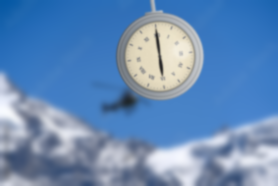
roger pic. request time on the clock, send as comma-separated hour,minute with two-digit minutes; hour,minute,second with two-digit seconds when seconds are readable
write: 6,00
